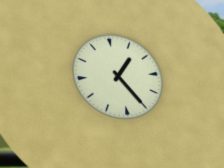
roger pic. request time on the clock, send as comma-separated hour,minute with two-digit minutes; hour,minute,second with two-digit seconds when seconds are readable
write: 1,25
